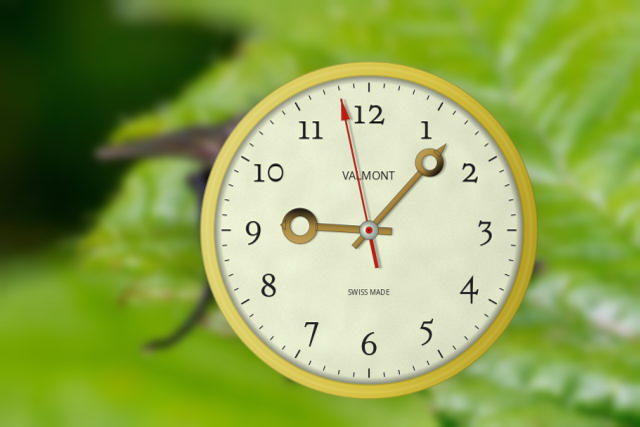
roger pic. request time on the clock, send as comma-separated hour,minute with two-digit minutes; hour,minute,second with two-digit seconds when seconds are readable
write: 9,06,58
